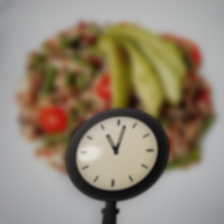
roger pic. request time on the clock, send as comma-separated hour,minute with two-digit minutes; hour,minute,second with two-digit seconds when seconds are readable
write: 11,02
